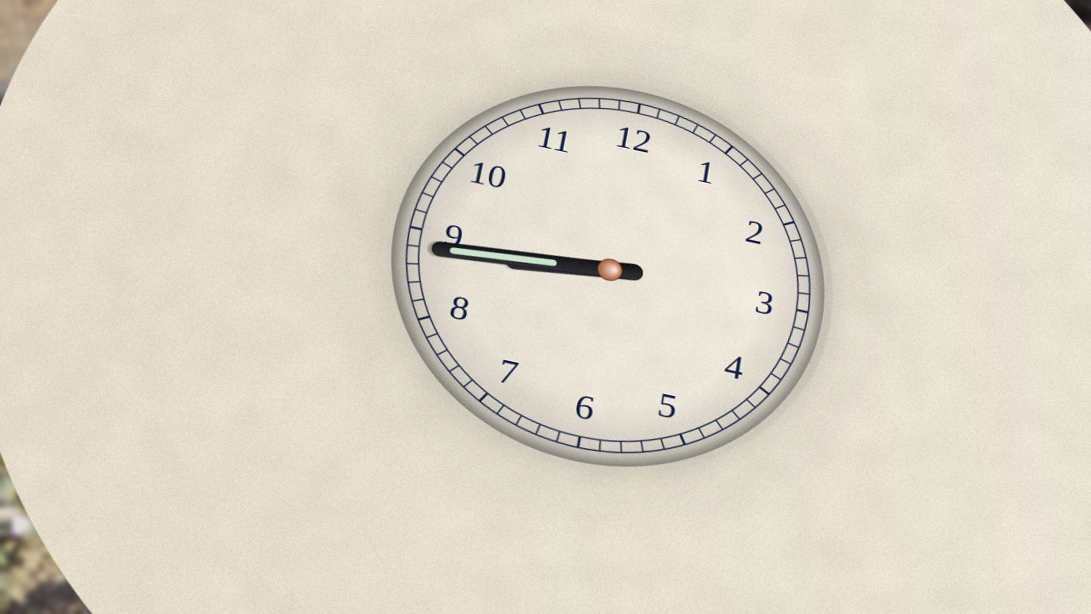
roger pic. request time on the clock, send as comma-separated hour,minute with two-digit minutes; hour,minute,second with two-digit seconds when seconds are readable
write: 8,44
